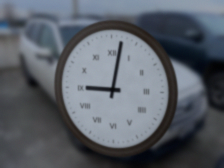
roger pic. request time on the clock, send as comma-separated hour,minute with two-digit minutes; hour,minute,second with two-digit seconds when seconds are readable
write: 9,02
